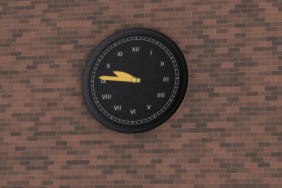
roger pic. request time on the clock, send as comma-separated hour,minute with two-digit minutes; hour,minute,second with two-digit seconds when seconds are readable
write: 9,46
